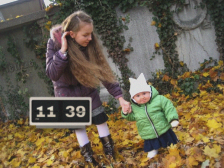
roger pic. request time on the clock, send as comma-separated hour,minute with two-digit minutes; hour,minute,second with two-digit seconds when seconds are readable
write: 11,39
